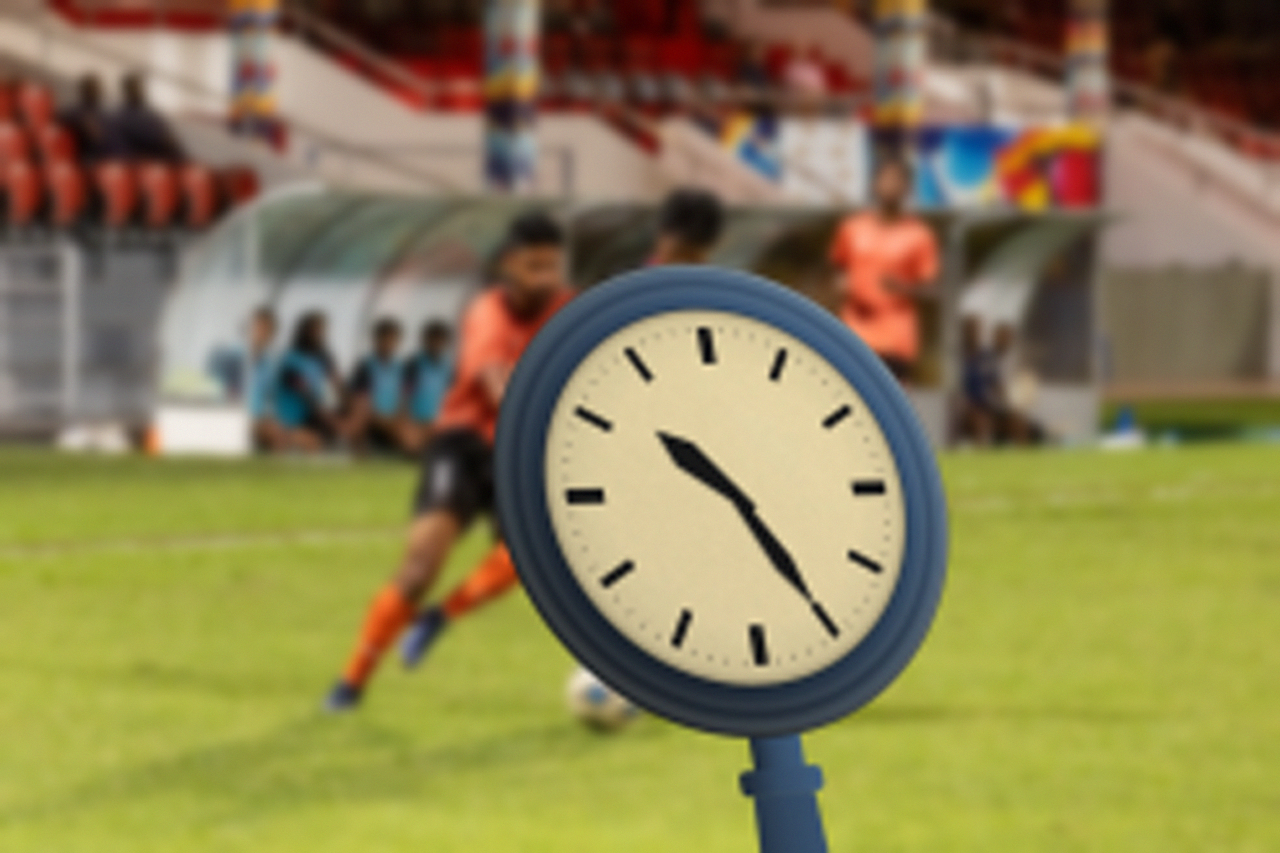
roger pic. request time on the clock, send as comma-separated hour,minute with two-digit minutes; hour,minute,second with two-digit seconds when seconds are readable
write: 10,25
